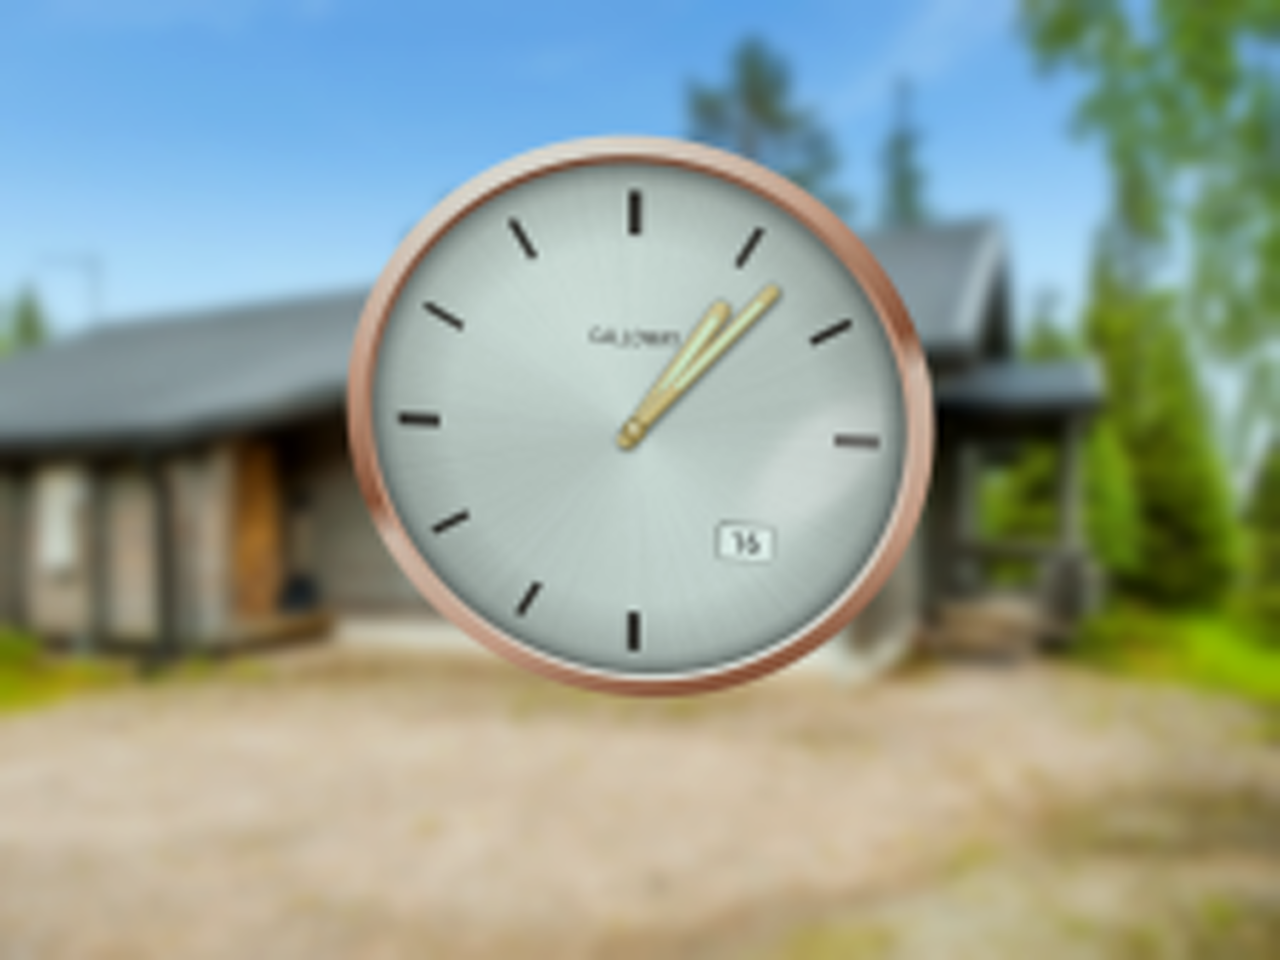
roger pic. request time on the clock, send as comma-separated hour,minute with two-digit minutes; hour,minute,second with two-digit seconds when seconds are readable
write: 1,07
